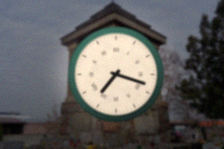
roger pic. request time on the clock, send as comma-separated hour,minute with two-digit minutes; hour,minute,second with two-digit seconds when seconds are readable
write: 7,18
